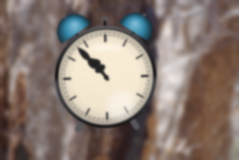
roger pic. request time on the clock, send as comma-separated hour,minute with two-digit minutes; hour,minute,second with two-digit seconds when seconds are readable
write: 10,53
